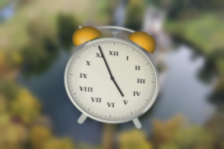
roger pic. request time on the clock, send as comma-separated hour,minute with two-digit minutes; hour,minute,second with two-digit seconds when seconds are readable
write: 4,56
